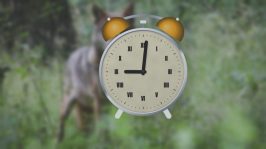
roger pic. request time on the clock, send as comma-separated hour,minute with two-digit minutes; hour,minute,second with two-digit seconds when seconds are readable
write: 9,01
